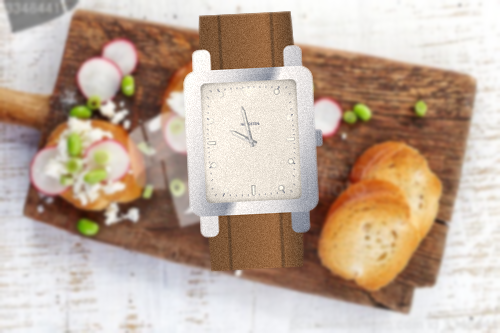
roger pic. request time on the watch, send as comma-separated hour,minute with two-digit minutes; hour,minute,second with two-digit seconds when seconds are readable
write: 9,58
